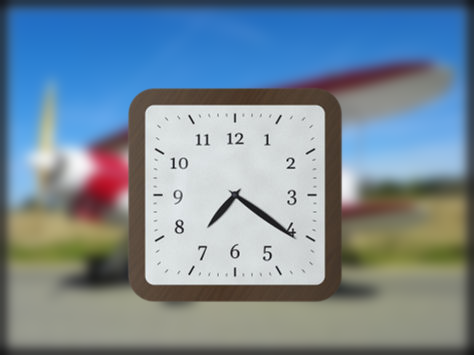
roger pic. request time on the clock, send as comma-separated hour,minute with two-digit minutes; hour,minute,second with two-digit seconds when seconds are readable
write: 7,21
